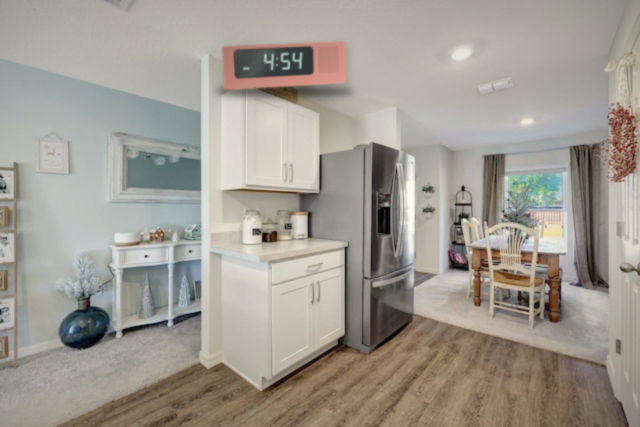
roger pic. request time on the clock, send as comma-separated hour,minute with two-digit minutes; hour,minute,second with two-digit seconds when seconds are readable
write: 4,54
